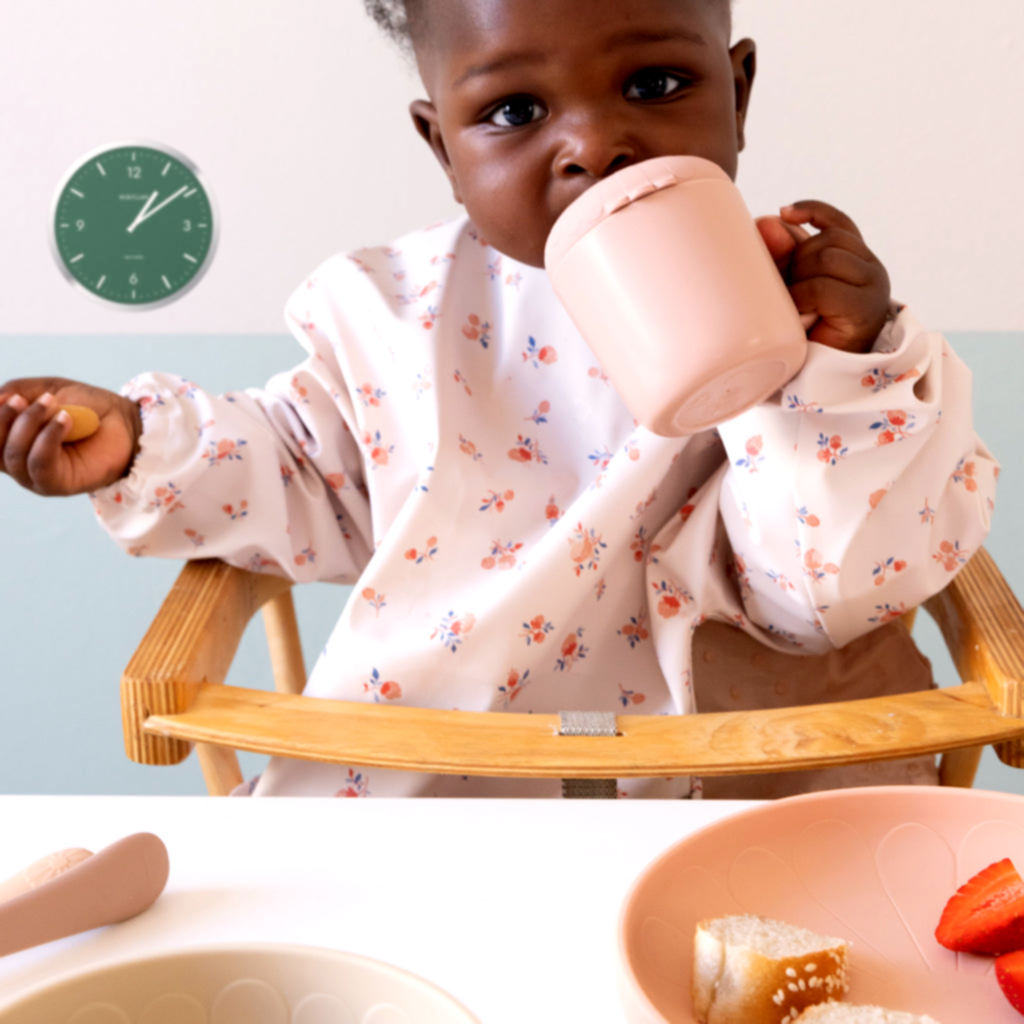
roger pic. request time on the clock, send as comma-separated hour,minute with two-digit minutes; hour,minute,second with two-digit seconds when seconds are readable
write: 1,09
